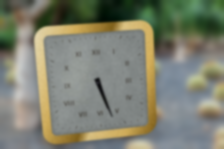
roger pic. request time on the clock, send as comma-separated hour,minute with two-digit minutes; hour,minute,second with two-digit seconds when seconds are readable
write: 5,27
